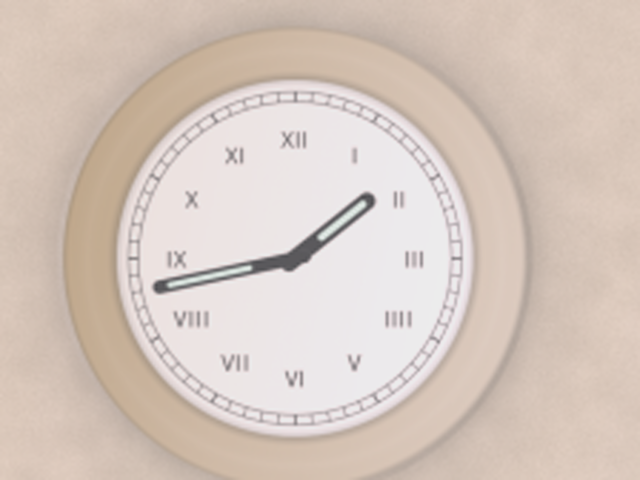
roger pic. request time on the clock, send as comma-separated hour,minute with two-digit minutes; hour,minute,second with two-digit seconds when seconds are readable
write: 1,43
